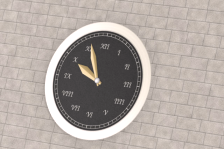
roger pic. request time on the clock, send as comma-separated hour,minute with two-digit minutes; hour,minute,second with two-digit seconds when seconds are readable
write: 9,56
